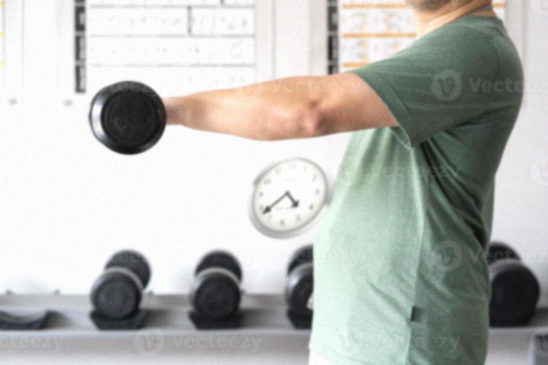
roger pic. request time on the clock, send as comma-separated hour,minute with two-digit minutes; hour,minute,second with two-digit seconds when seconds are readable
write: 4,38
